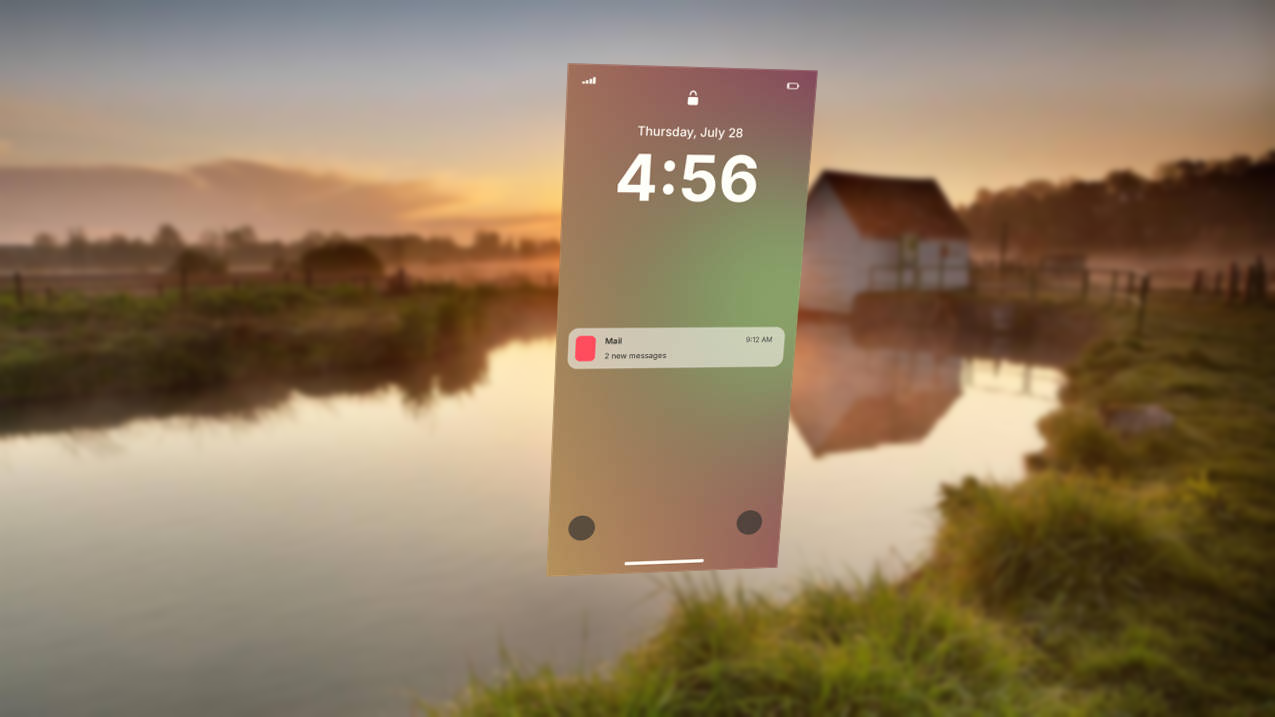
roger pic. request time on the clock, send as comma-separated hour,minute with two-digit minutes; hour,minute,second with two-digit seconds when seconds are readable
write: 4,56
